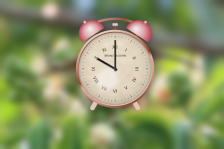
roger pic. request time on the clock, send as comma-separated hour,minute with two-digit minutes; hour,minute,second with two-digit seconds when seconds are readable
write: 10,00
